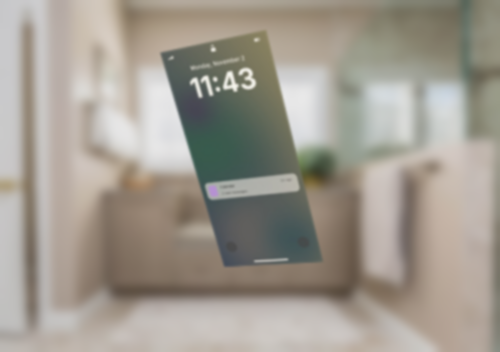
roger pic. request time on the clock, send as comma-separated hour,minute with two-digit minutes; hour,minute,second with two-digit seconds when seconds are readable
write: 11,43
